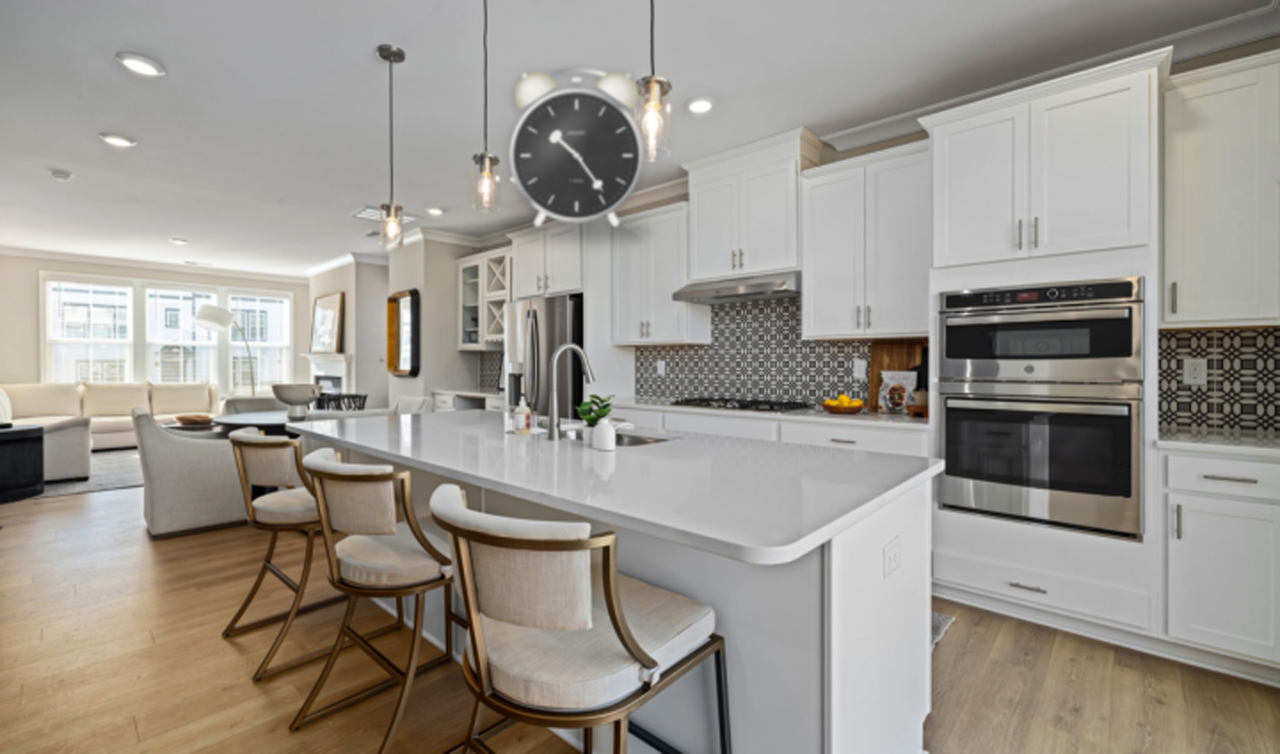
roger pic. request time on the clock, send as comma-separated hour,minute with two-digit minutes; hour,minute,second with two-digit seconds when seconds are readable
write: 10,24
